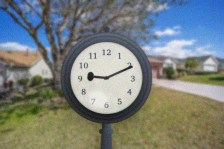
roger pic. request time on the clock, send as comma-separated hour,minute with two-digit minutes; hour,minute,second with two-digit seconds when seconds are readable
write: 9,11
